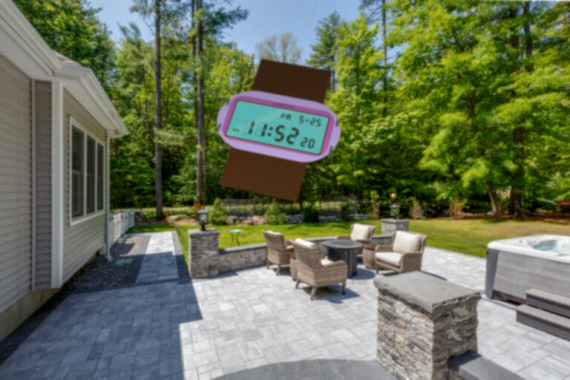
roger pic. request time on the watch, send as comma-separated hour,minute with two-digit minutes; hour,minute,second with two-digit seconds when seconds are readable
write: 11,52
